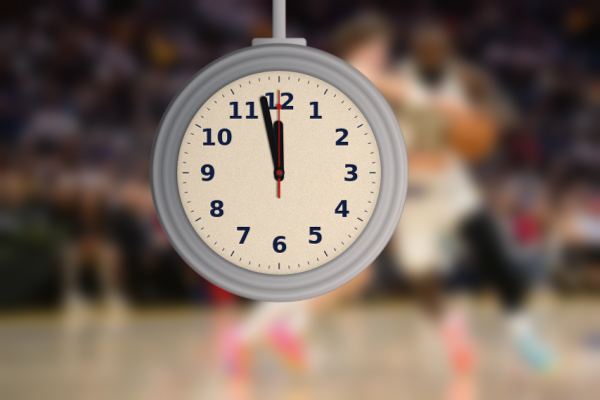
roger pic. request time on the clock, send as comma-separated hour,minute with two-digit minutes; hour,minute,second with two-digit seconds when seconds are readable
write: 11,58,00
